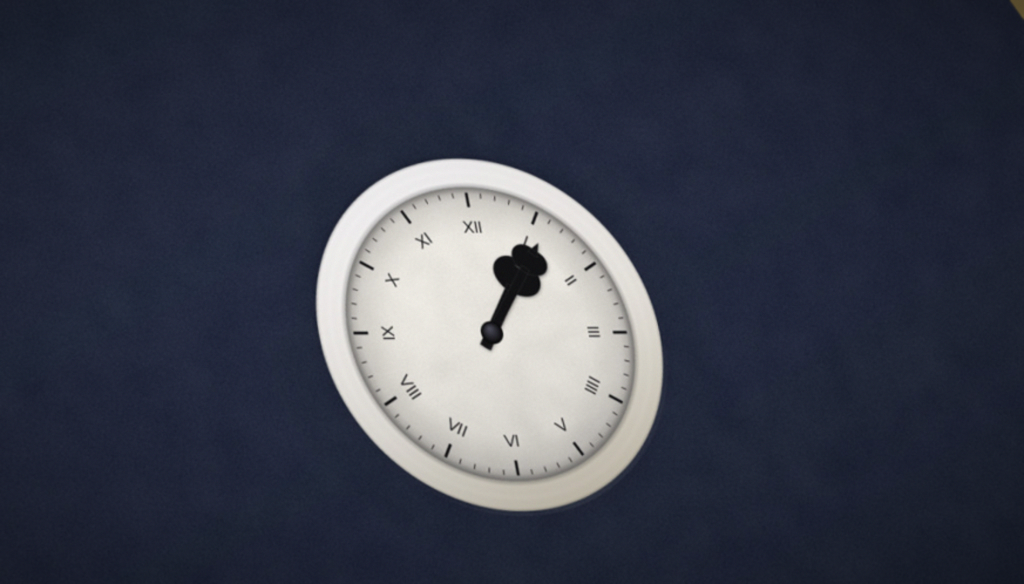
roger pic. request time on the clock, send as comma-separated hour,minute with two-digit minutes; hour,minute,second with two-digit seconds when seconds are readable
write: 1,06
